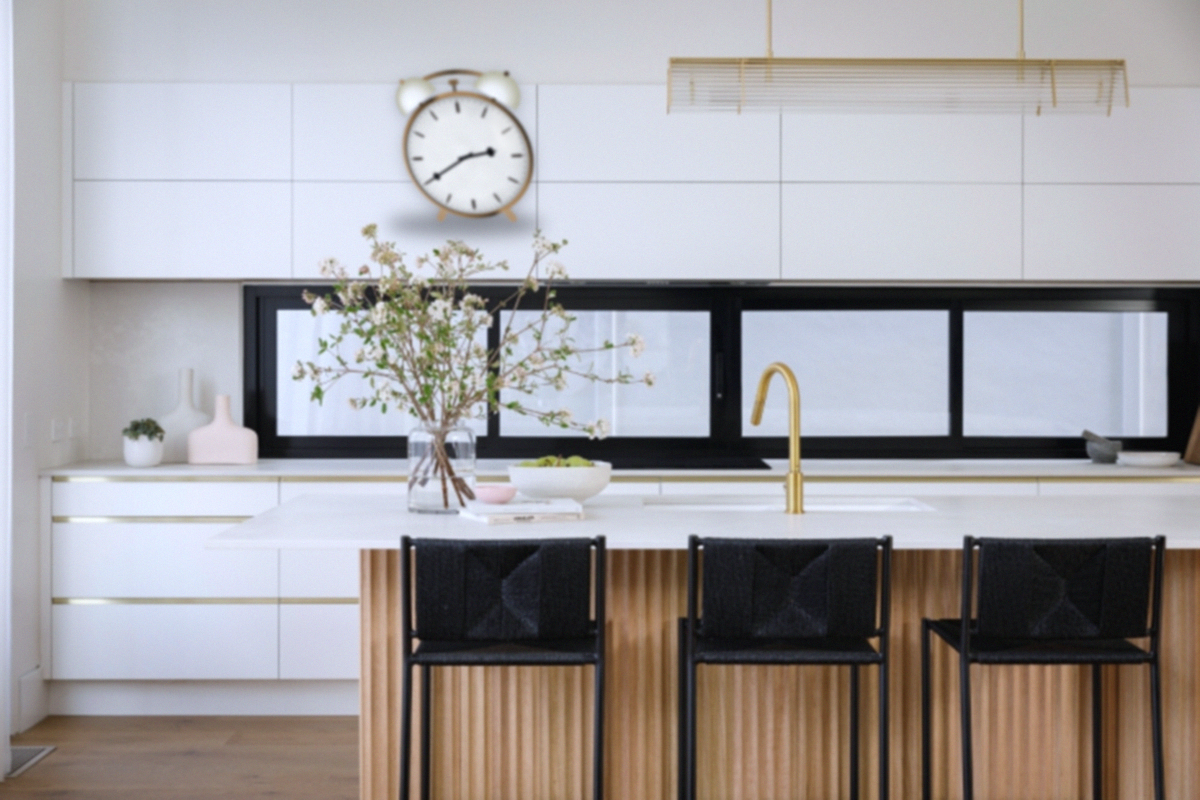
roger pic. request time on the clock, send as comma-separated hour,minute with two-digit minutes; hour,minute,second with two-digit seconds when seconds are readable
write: 2,40
